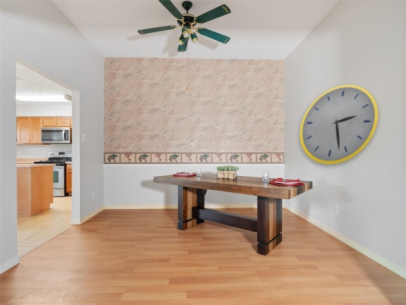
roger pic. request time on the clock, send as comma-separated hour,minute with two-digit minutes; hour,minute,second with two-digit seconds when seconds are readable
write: 2,27
